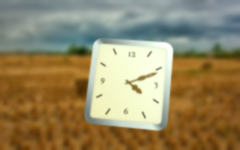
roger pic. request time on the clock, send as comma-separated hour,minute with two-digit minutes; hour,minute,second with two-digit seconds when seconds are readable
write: 4,11
